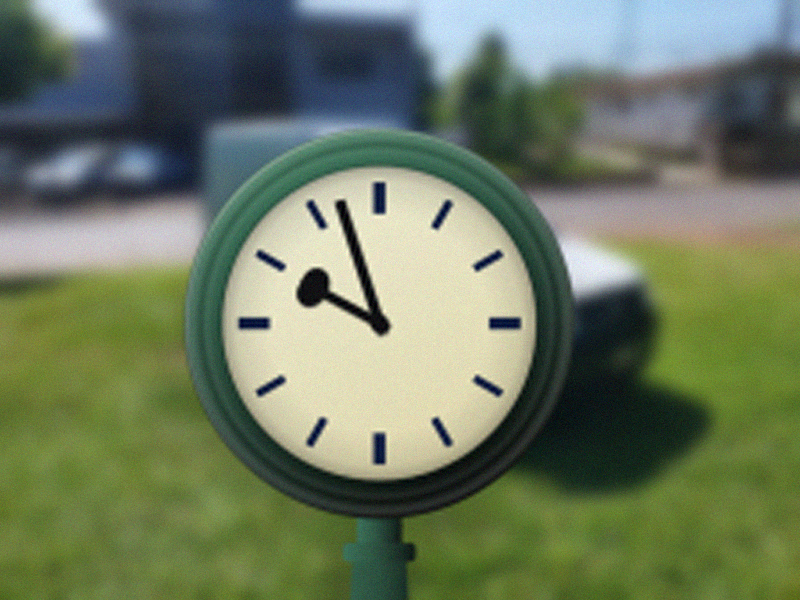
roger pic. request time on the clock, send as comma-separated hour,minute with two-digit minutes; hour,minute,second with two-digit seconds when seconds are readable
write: 9,57
